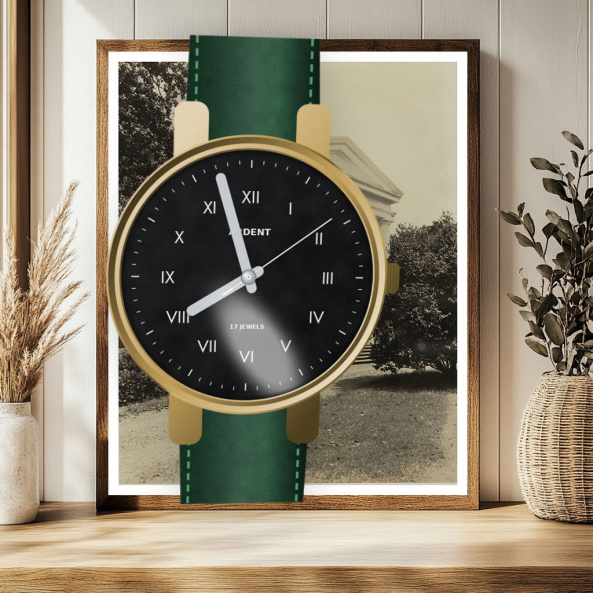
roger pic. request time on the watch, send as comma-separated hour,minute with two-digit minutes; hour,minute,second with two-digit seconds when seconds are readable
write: 7,57,09
